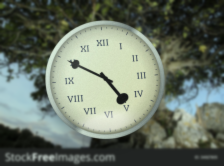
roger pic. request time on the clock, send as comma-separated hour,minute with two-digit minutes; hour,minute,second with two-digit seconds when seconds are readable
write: 4,50
